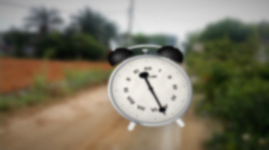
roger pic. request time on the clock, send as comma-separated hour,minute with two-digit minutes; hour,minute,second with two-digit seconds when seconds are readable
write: 11,27
